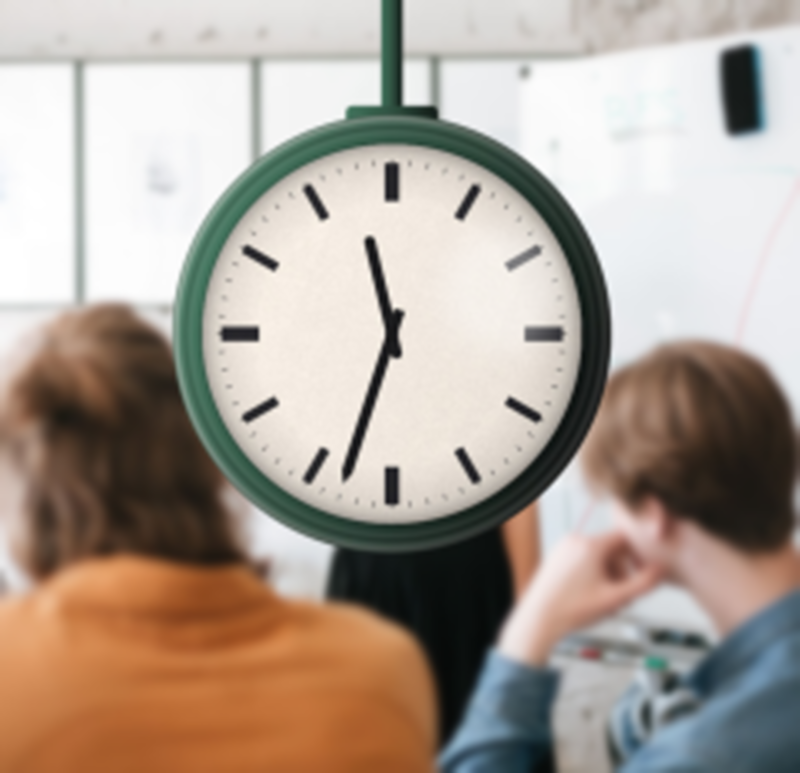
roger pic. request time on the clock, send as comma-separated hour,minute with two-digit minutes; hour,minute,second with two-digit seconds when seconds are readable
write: 11,33
